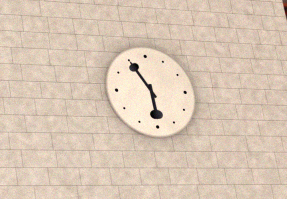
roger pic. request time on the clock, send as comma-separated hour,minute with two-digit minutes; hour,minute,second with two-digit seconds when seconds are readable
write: 5,55
